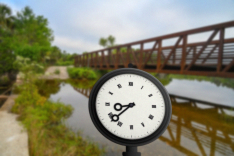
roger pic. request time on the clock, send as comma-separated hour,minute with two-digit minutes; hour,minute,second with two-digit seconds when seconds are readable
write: 8,38
